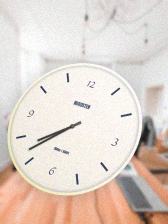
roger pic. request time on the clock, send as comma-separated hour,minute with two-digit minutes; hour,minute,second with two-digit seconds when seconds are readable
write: 7,37
